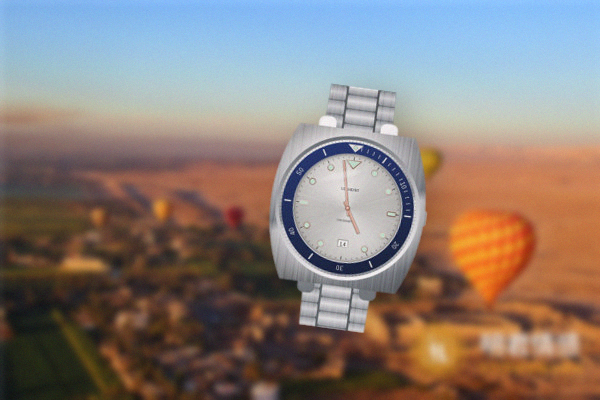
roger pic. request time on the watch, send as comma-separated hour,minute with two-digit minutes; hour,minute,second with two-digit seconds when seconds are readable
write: 4,58
